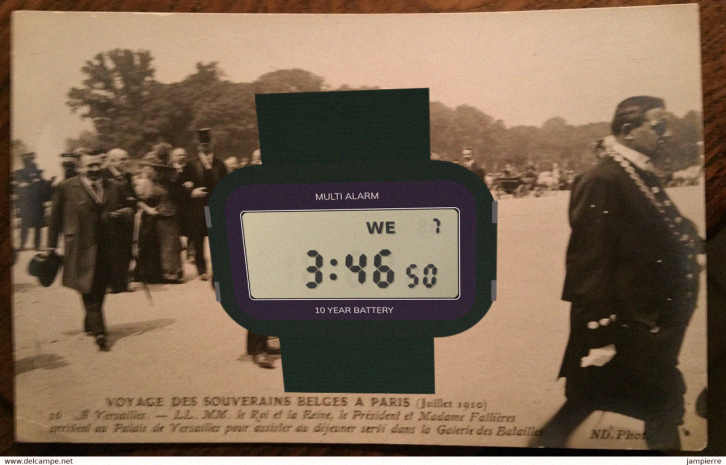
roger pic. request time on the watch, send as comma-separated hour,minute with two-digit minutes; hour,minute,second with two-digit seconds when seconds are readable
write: 3,46,50
